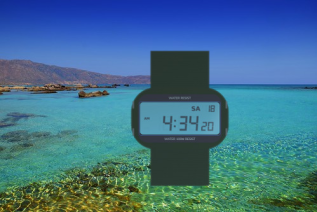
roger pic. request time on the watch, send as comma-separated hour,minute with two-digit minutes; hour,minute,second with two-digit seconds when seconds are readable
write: 4,34,20
